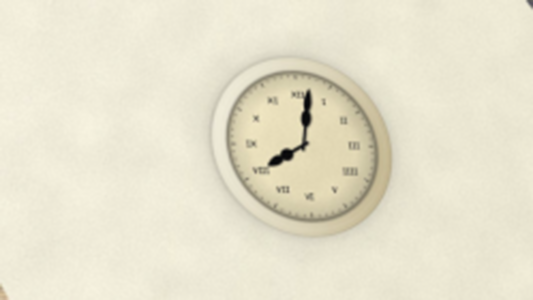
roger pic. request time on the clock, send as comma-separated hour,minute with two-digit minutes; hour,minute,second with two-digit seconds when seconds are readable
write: 8,02
